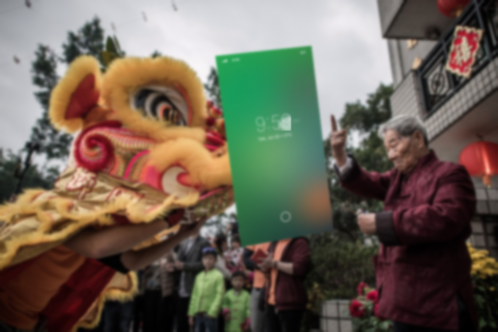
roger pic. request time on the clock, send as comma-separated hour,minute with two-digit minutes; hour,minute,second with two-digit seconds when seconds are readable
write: 9,59
